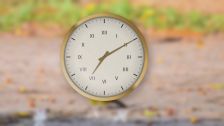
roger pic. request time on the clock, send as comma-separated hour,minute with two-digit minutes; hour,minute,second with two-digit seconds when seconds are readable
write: 7,10
